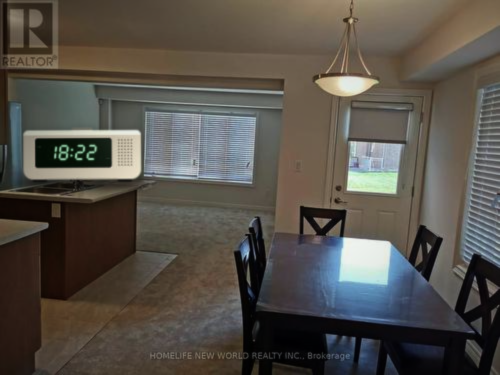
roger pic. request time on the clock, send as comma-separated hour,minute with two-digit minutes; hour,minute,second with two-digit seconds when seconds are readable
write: 18,22
